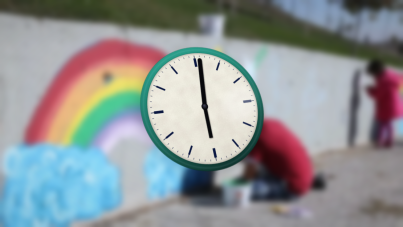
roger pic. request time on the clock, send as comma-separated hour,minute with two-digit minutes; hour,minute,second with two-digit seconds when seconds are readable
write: 6,01
